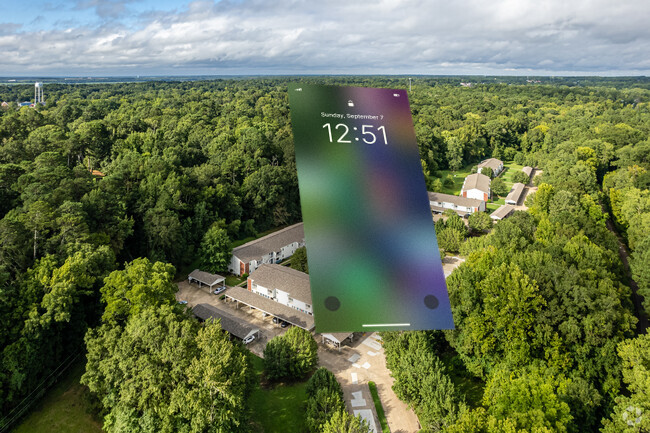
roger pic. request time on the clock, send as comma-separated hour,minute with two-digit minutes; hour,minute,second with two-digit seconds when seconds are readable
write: 12,51
